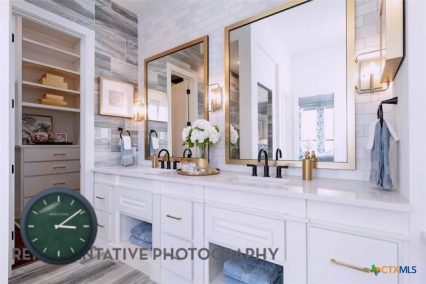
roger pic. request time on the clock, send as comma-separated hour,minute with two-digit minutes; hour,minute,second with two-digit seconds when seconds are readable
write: 3,09
